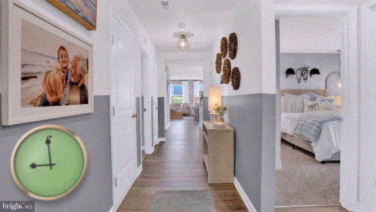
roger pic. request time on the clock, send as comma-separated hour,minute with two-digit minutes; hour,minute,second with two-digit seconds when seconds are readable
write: 8,59
